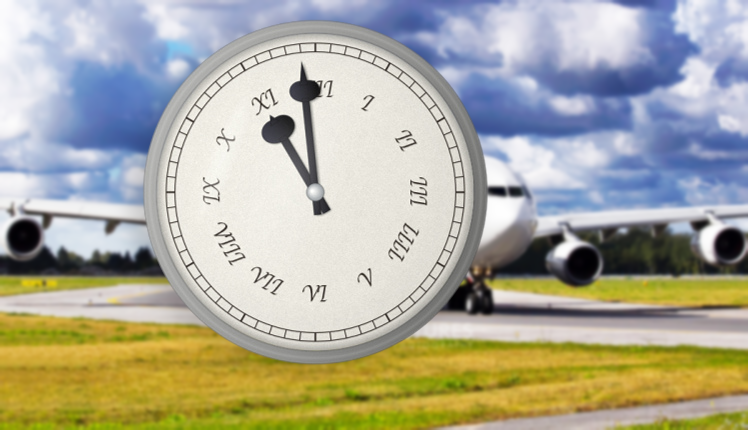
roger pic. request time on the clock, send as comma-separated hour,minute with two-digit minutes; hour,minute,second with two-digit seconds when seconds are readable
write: 10,59
